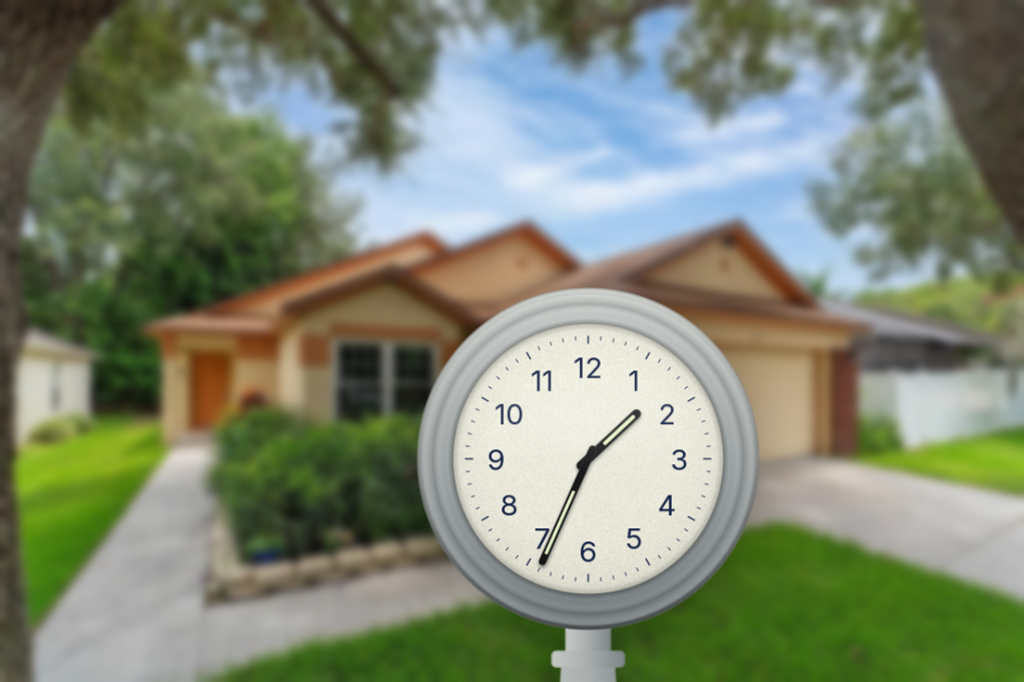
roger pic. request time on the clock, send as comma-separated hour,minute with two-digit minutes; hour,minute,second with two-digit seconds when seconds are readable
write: 1,34
